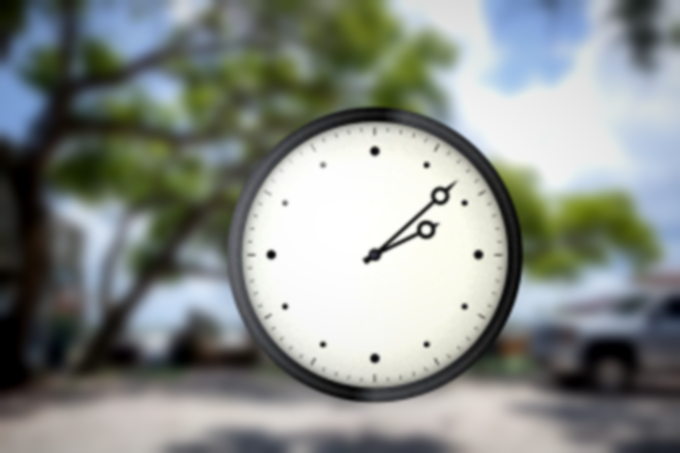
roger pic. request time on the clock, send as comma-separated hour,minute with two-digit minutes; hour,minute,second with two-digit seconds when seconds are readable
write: 2,08
